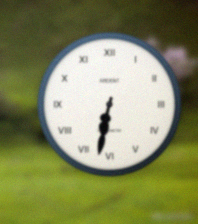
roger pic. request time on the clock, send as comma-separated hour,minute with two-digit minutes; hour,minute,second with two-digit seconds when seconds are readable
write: 6,32
